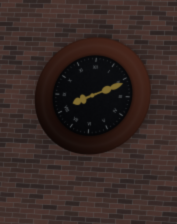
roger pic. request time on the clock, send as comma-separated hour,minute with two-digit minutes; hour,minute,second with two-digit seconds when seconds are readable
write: 8,11
